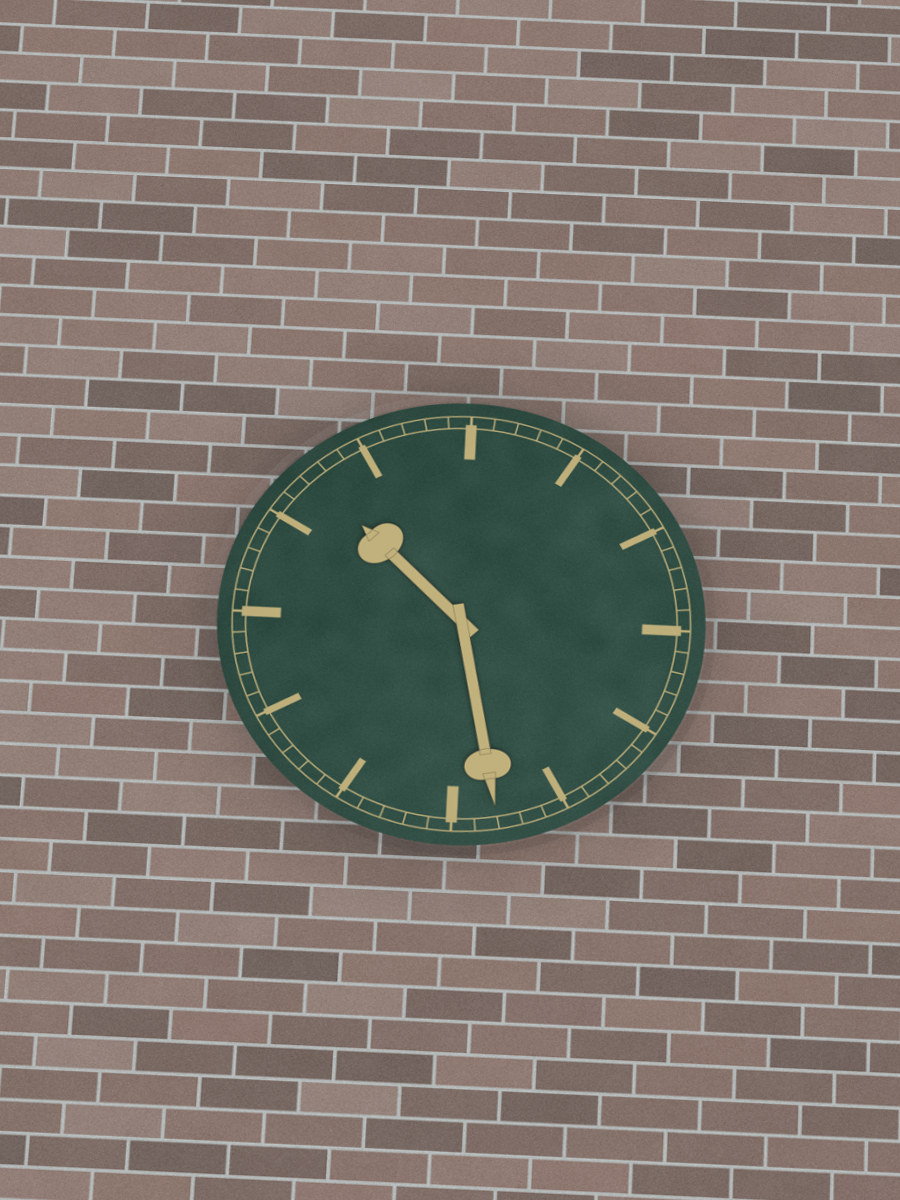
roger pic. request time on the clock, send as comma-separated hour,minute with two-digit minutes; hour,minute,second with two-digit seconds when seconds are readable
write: 10,28
